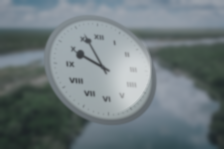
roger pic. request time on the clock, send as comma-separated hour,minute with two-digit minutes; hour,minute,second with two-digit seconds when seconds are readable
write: 9,56
